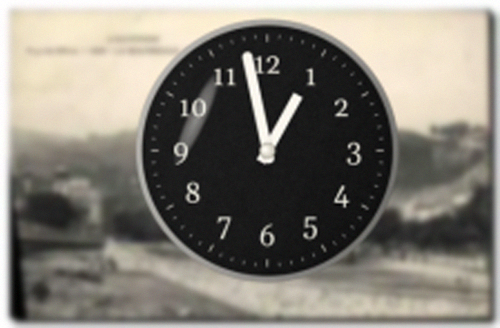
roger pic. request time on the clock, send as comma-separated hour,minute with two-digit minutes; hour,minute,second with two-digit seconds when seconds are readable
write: 12,58
